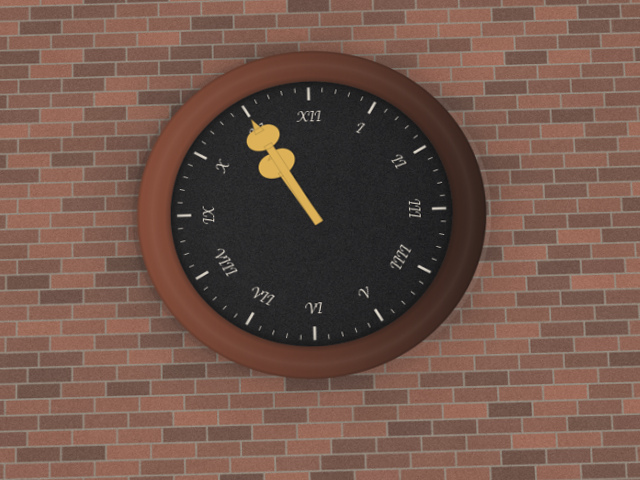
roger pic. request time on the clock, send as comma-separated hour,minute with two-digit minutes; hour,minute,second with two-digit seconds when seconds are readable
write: 10,55
